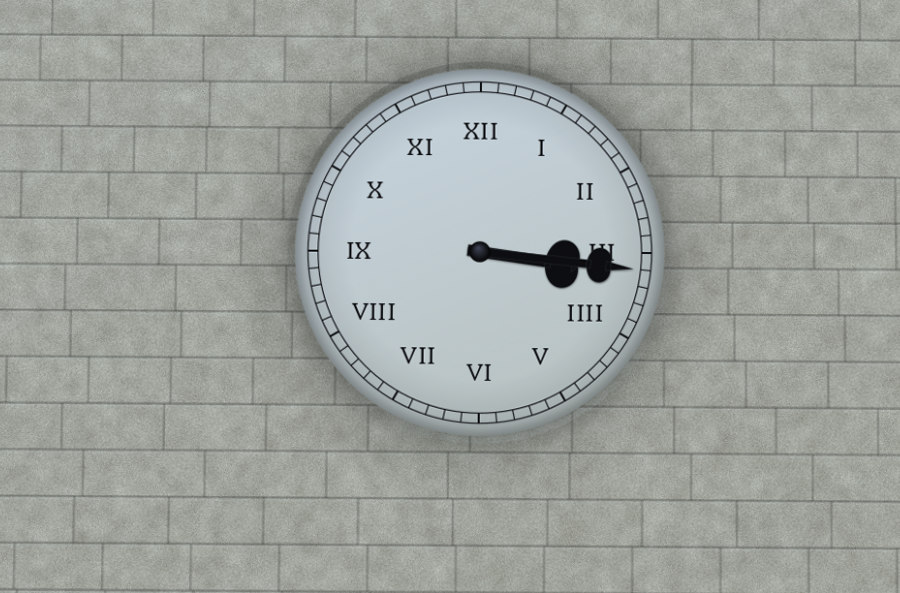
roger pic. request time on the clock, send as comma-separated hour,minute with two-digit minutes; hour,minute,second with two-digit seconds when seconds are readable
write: 3,16
